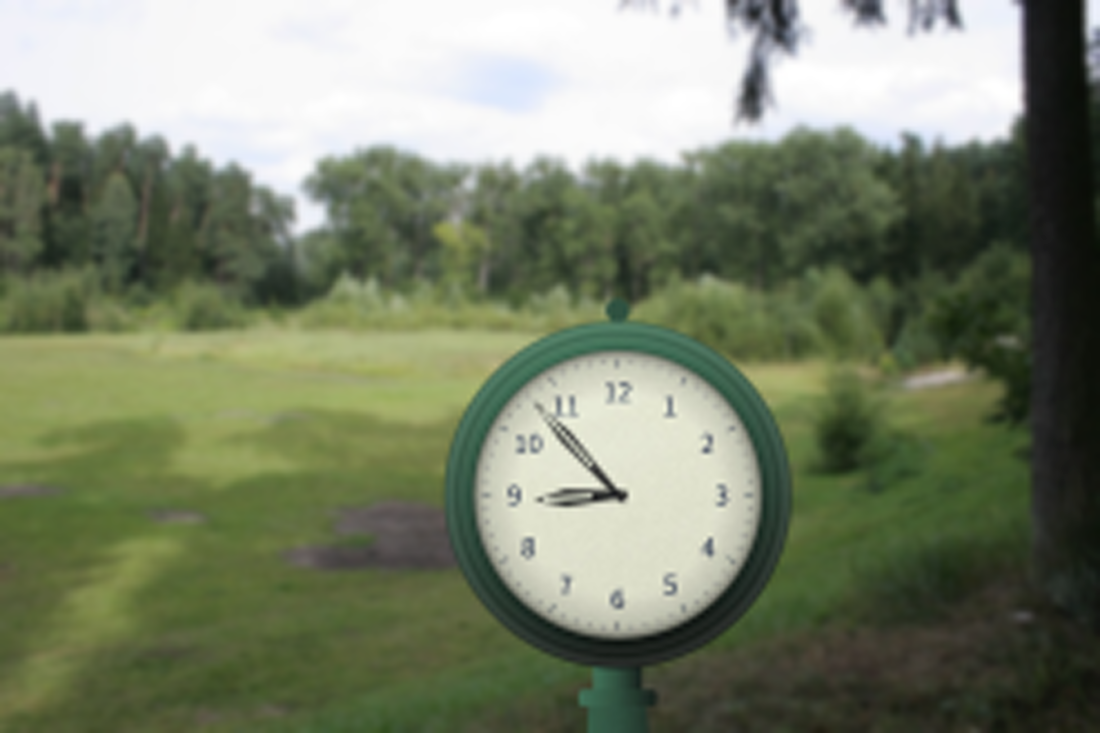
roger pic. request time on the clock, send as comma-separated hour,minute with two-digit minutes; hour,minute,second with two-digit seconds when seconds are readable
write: 8,53
